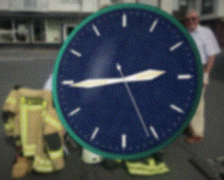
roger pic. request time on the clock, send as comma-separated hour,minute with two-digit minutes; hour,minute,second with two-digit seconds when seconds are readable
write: 2,44,26
